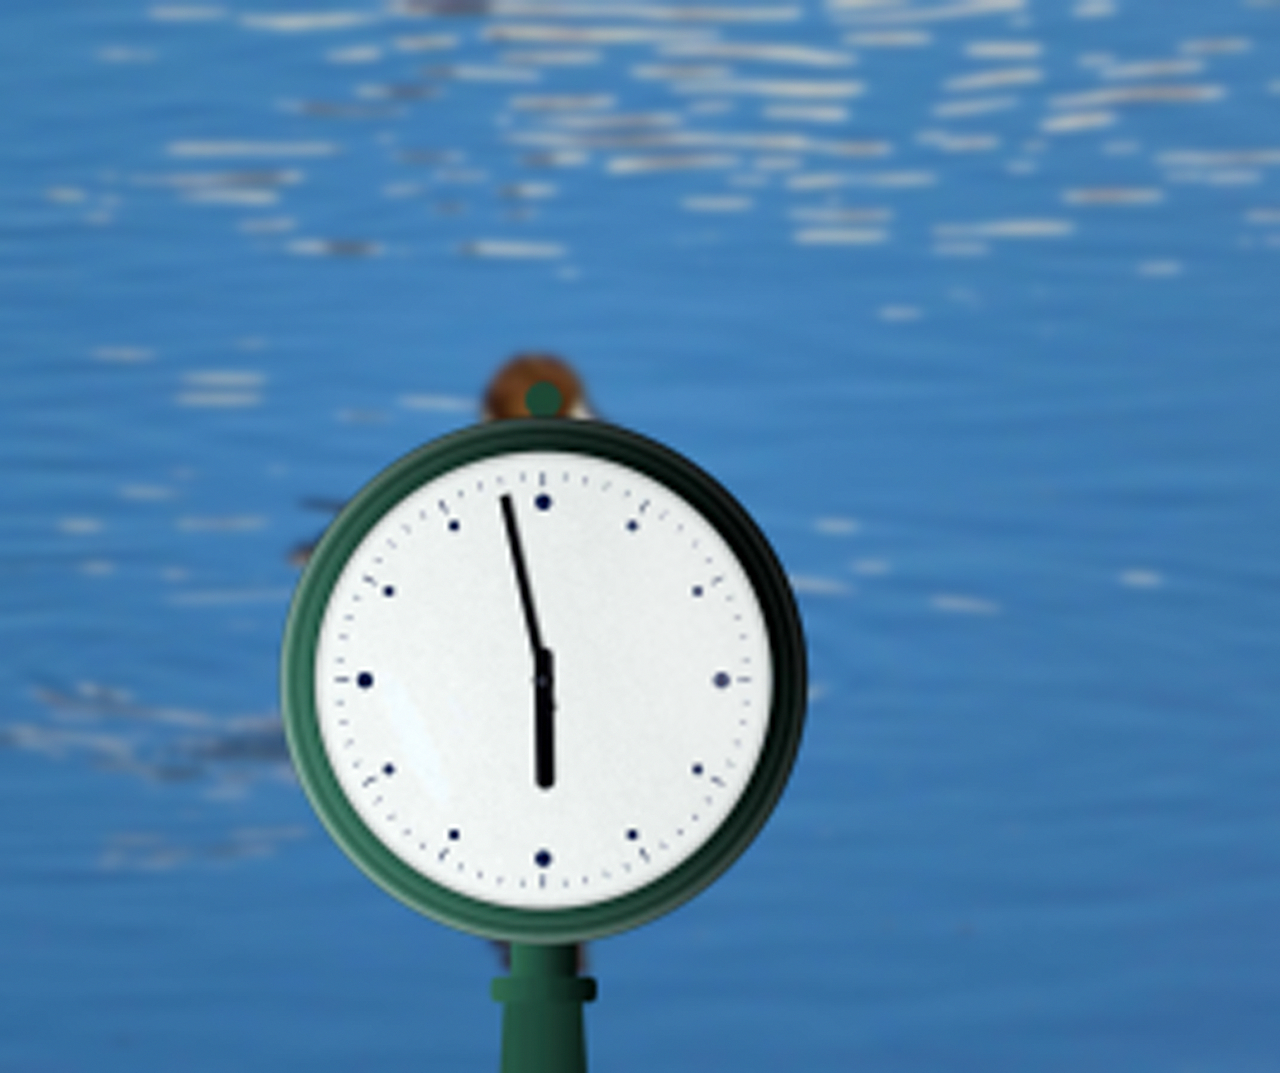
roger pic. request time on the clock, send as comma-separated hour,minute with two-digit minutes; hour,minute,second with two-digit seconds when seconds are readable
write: 5,58
